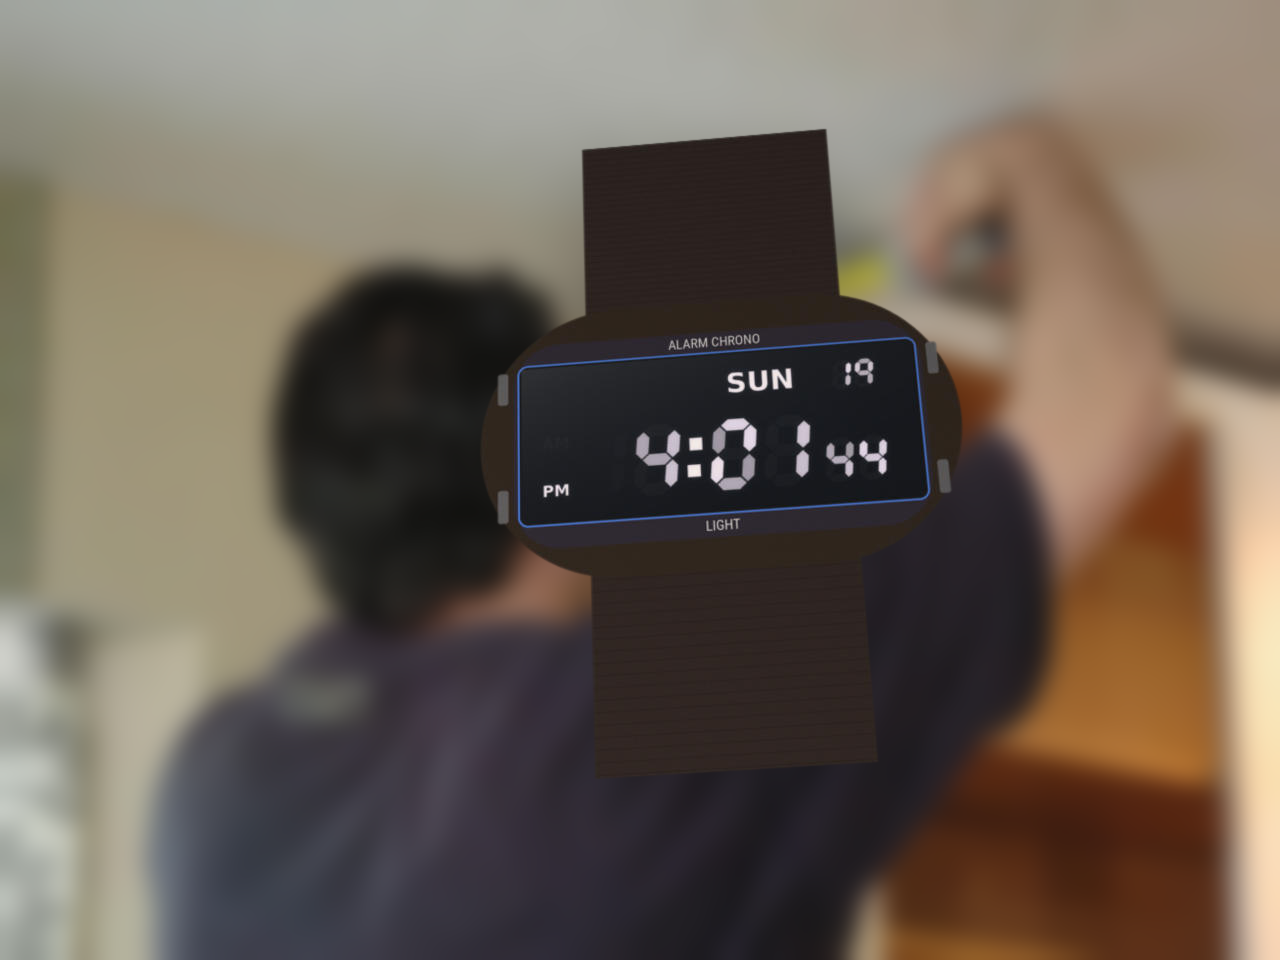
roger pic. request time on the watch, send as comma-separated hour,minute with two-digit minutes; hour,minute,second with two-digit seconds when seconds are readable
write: 4,01,44
